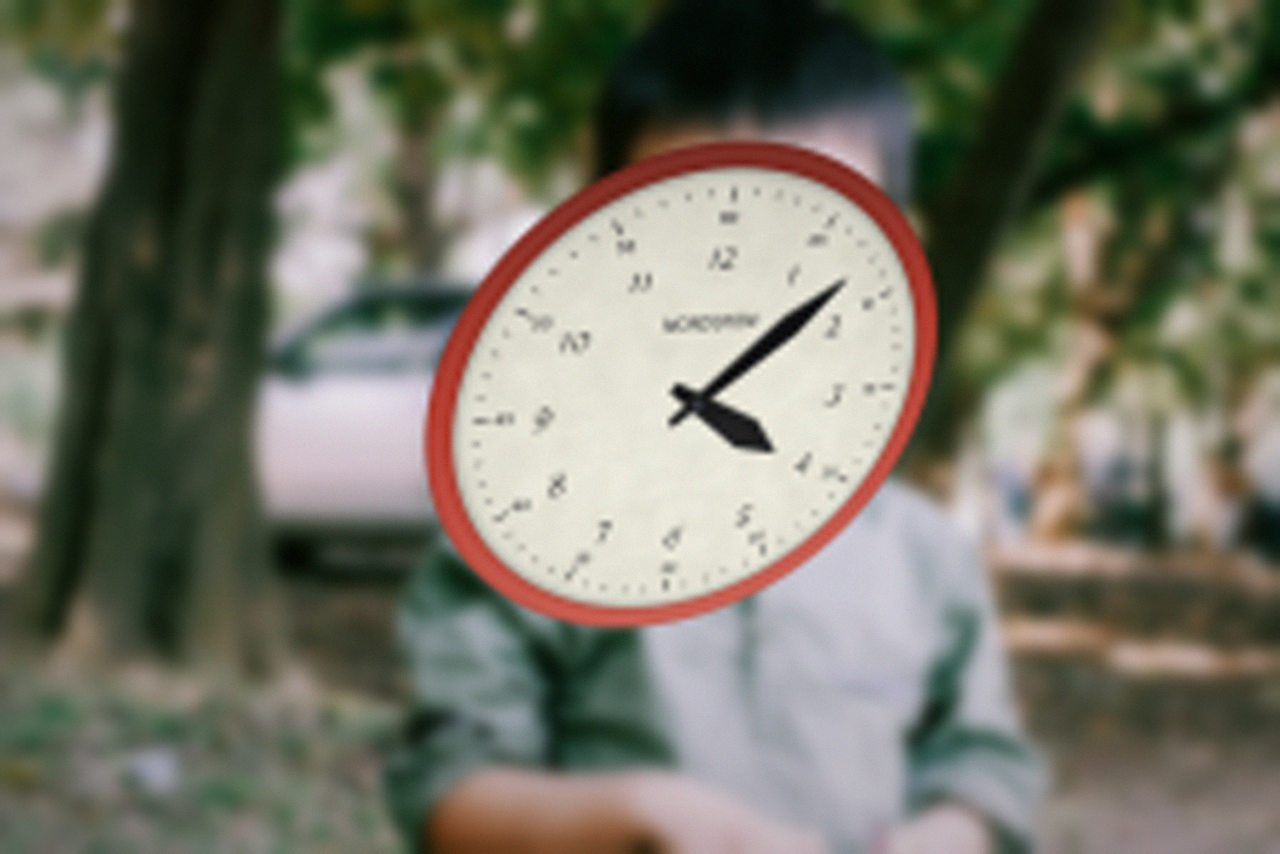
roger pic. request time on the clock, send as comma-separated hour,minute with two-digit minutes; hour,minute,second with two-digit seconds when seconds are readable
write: 4,08
